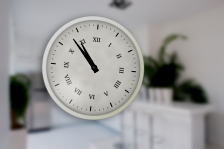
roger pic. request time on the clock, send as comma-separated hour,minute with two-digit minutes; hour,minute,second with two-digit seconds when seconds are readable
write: 10,53
